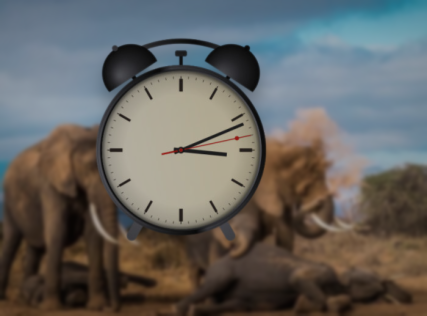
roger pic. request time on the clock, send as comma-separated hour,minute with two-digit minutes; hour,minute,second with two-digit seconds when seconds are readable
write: 3,11,13
